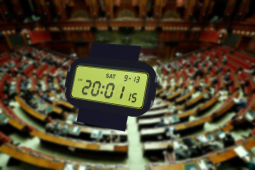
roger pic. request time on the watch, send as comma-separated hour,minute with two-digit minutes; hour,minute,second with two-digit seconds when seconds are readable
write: 20,01,15
